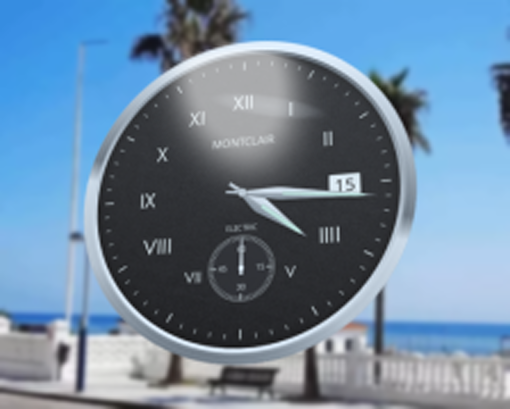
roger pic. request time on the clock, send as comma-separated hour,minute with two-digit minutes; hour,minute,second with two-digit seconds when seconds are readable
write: 4,16
